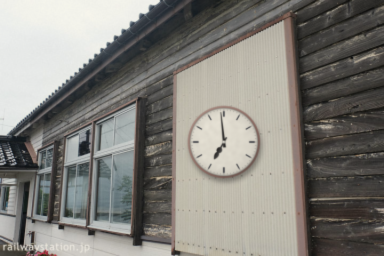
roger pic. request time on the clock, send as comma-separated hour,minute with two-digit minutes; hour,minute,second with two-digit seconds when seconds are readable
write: 6,59
